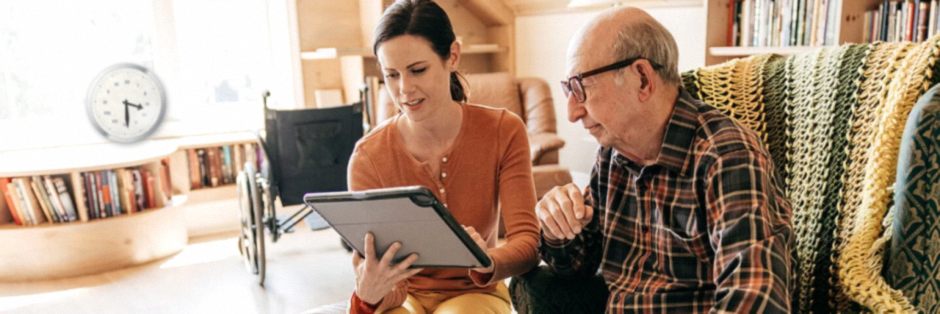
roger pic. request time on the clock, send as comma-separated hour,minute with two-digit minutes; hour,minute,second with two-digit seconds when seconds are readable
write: 3,29
